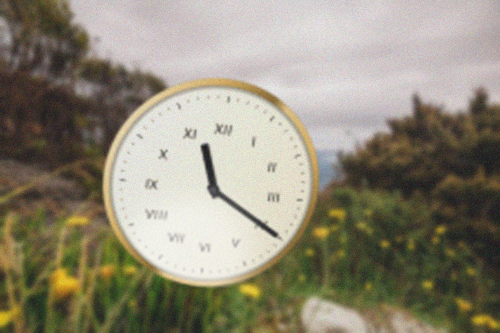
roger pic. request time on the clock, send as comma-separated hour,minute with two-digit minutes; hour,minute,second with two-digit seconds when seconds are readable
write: 11,20
